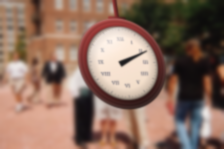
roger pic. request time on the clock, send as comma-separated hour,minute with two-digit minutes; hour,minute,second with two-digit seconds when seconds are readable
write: 2,11
